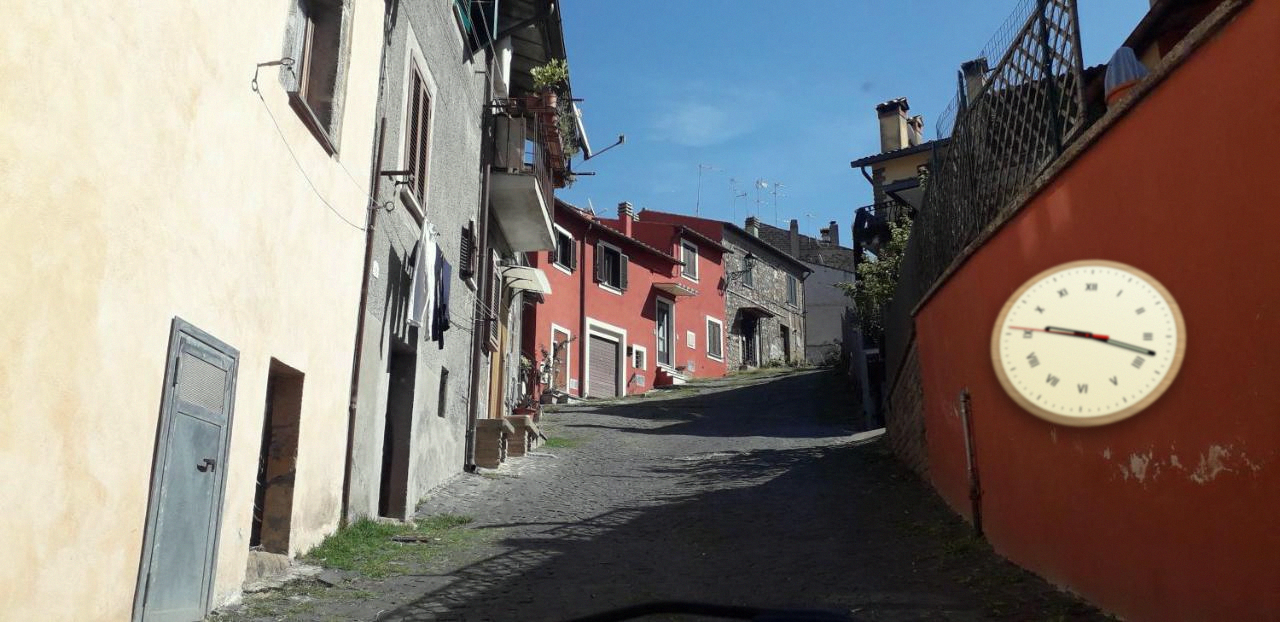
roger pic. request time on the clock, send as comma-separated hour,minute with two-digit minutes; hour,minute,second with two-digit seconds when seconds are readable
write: 9,17,46
